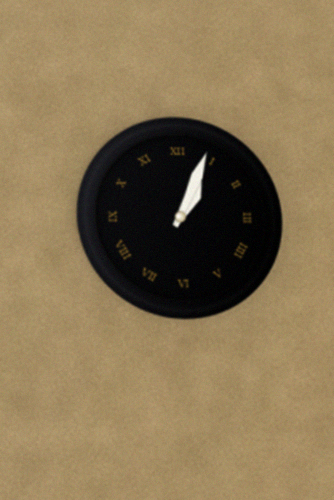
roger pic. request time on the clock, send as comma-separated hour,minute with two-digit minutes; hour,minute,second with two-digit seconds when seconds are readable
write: 1,04
